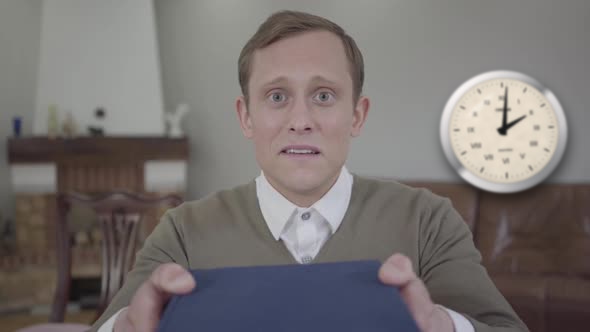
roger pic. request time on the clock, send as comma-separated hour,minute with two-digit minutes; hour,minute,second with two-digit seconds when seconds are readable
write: 2,01
